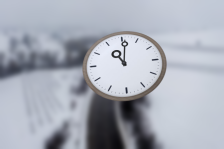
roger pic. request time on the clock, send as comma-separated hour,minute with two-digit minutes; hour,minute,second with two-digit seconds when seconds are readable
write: 11,01
